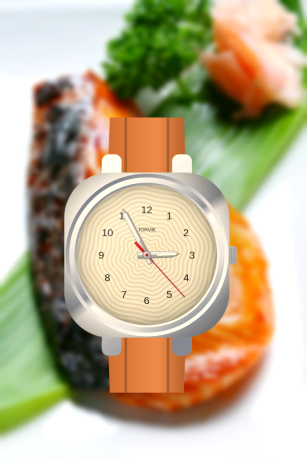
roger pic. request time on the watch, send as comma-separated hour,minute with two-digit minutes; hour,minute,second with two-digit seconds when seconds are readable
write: 2,55,23
